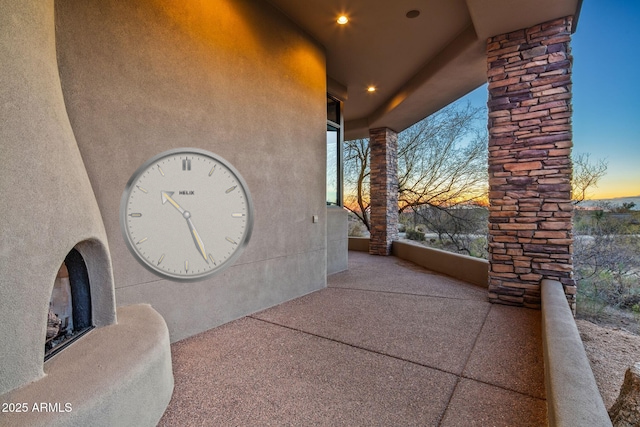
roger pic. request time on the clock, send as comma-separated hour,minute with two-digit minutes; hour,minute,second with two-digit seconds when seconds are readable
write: 10,26
